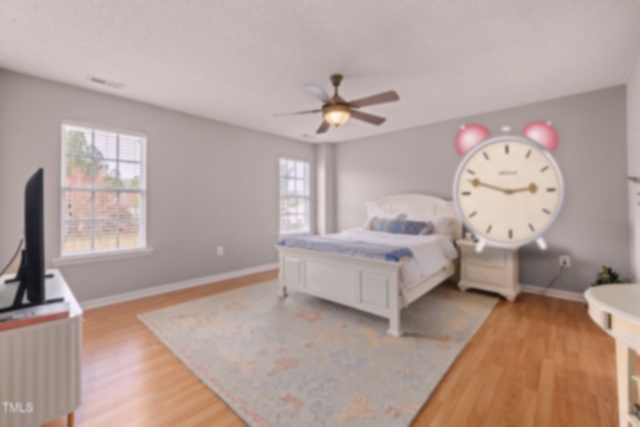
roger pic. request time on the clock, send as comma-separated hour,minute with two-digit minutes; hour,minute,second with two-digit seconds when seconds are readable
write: 2,48
